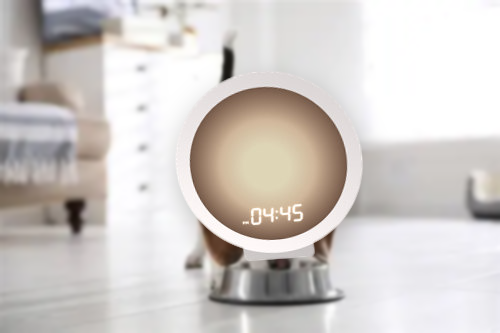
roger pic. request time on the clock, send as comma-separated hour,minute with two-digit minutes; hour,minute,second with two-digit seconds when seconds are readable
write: 4,45
